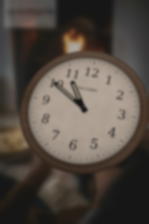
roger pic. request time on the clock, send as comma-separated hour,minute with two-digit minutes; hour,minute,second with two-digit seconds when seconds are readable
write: 10,50
